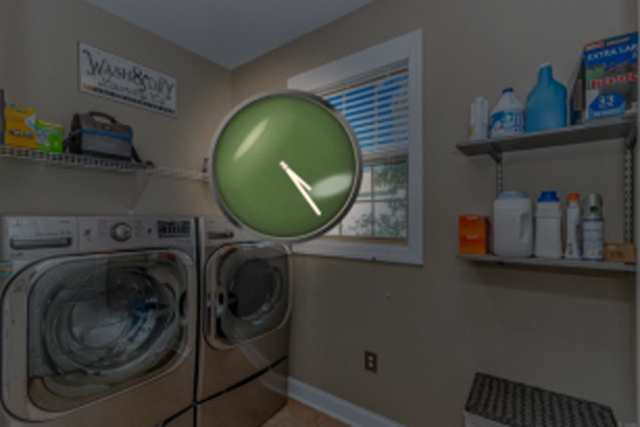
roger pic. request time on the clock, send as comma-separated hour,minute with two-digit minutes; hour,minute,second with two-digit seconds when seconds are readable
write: 4,24
